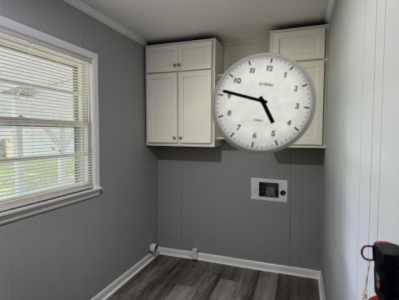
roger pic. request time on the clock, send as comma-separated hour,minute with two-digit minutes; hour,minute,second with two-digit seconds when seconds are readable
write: 4,46
